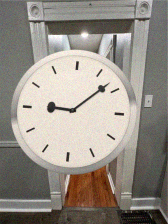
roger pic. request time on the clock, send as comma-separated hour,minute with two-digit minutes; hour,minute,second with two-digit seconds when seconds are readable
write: 9,08
